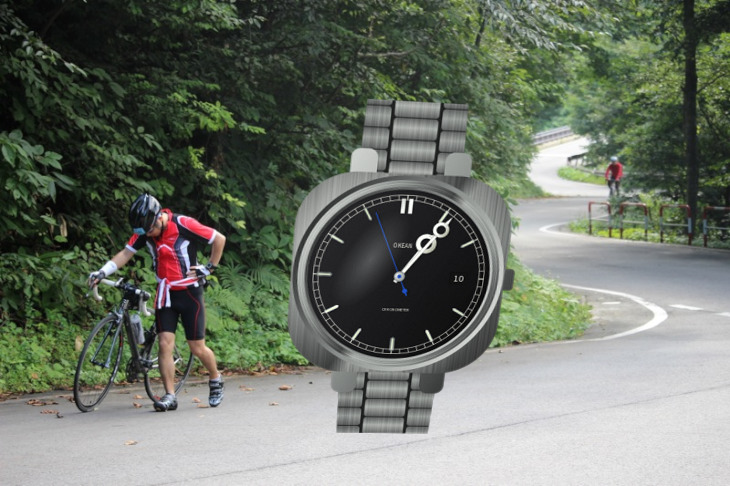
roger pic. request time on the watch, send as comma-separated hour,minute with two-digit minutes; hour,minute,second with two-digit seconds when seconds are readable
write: 1,05,56
